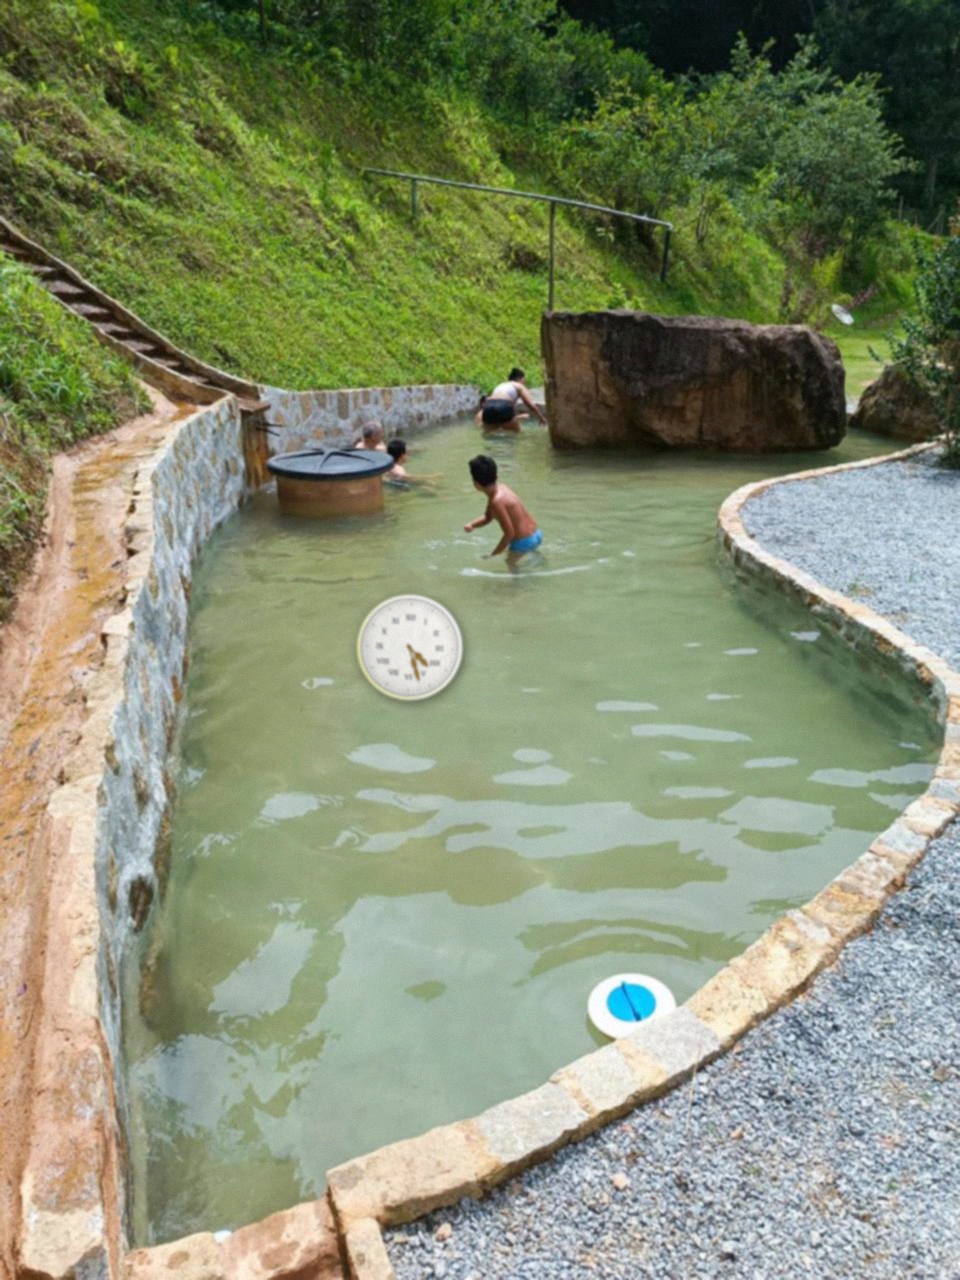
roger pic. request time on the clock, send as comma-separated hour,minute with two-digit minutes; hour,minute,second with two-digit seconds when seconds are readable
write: 4,27
